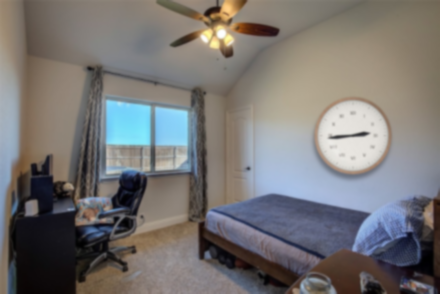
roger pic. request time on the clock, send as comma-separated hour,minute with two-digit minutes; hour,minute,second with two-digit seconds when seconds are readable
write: 2,44
